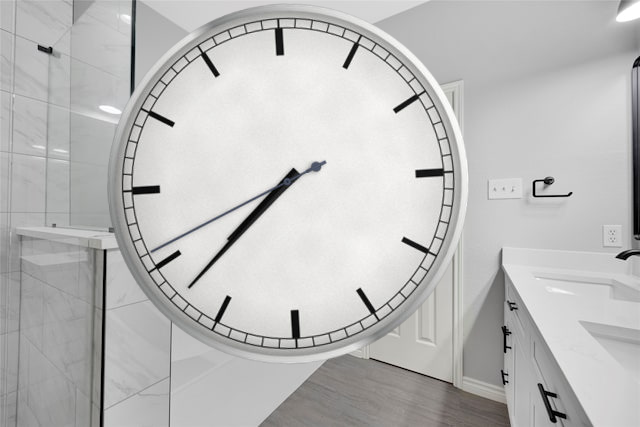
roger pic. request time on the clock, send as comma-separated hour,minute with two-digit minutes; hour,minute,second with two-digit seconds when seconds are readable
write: 7,37,41
